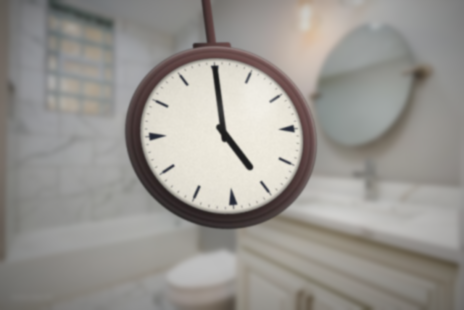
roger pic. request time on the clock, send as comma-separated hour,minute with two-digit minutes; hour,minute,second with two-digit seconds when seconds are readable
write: 5,00
